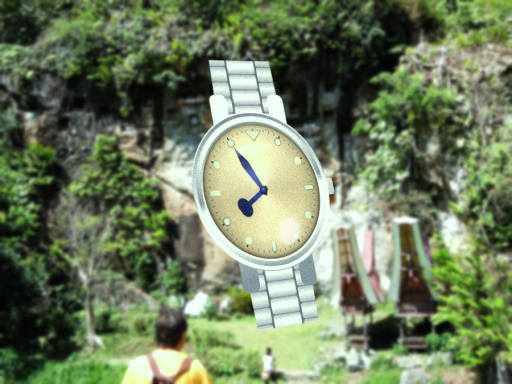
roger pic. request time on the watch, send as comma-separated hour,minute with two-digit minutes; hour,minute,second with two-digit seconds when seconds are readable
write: 7,55
